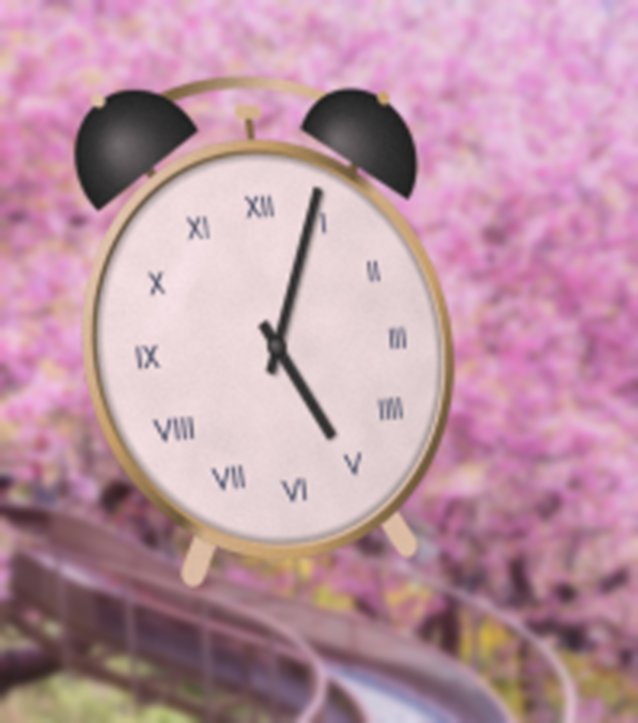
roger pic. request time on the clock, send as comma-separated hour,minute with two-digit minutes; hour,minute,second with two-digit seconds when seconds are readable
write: 5,04
